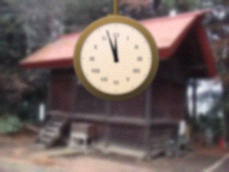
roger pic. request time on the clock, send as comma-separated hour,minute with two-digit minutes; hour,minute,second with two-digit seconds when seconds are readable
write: 11,57
